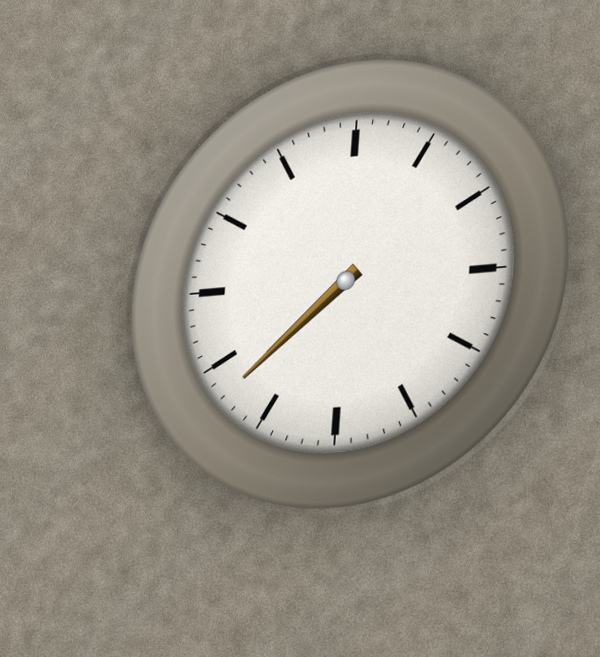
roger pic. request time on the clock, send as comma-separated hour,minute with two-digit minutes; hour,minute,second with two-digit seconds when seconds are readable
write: 7,38
